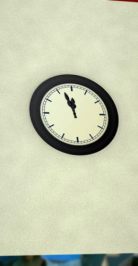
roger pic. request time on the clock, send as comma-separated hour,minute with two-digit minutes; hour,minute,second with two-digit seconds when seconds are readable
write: 11,57
